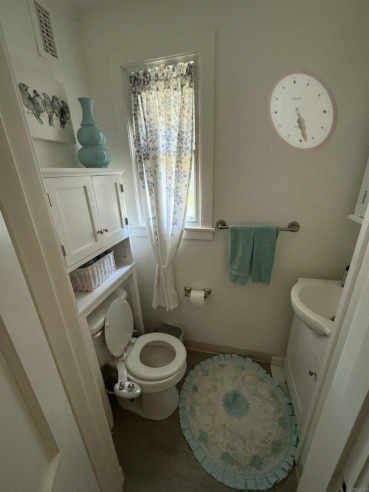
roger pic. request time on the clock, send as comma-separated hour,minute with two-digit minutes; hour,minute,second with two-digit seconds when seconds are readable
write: 5,28
